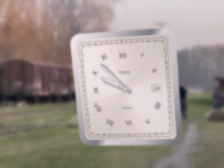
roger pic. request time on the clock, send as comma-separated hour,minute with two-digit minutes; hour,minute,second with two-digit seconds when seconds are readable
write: 9,53
